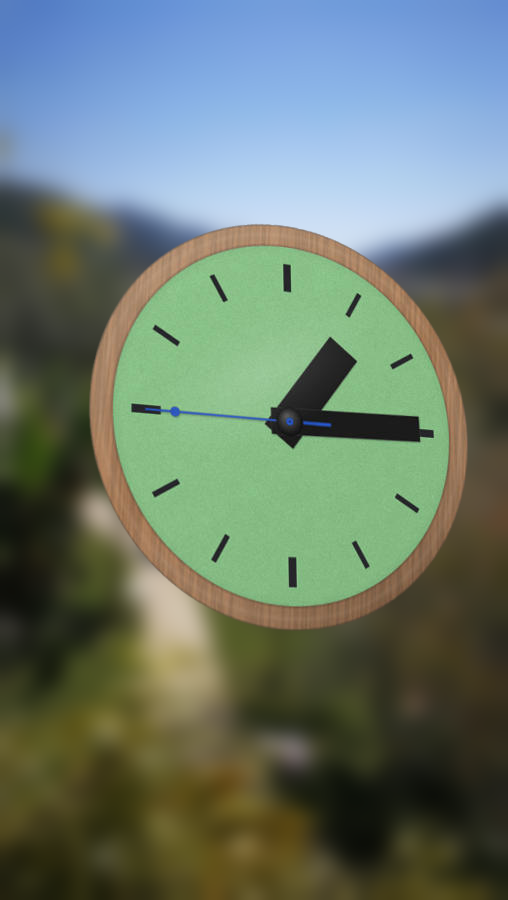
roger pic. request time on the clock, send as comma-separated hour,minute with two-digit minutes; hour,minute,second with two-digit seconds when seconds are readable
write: 1,14,45
